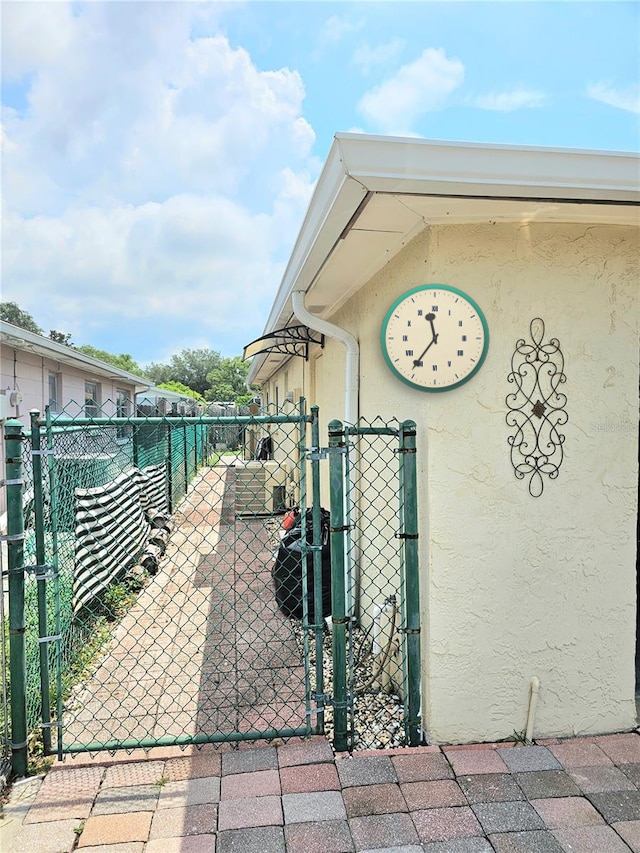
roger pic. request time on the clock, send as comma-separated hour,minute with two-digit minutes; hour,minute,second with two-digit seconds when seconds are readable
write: 11,36
